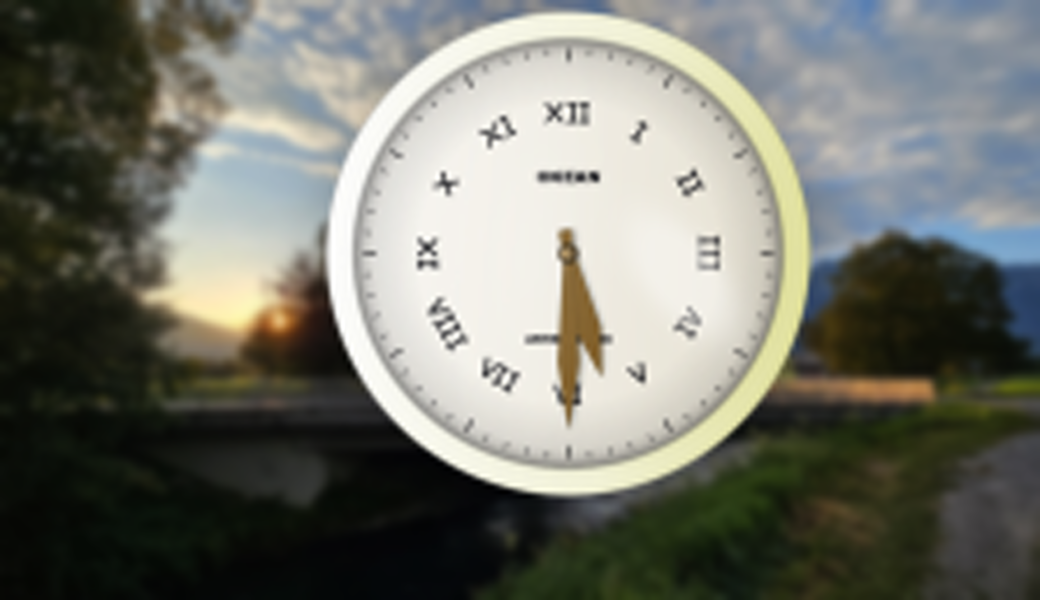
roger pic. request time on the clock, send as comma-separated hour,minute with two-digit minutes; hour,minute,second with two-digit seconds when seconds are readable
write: 5,30
